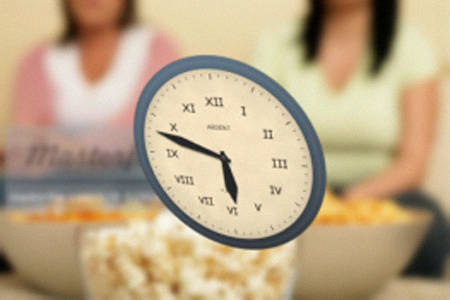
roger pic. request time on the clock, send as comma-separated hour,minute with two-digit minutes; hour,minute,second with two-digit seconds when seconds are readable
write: 5,48
